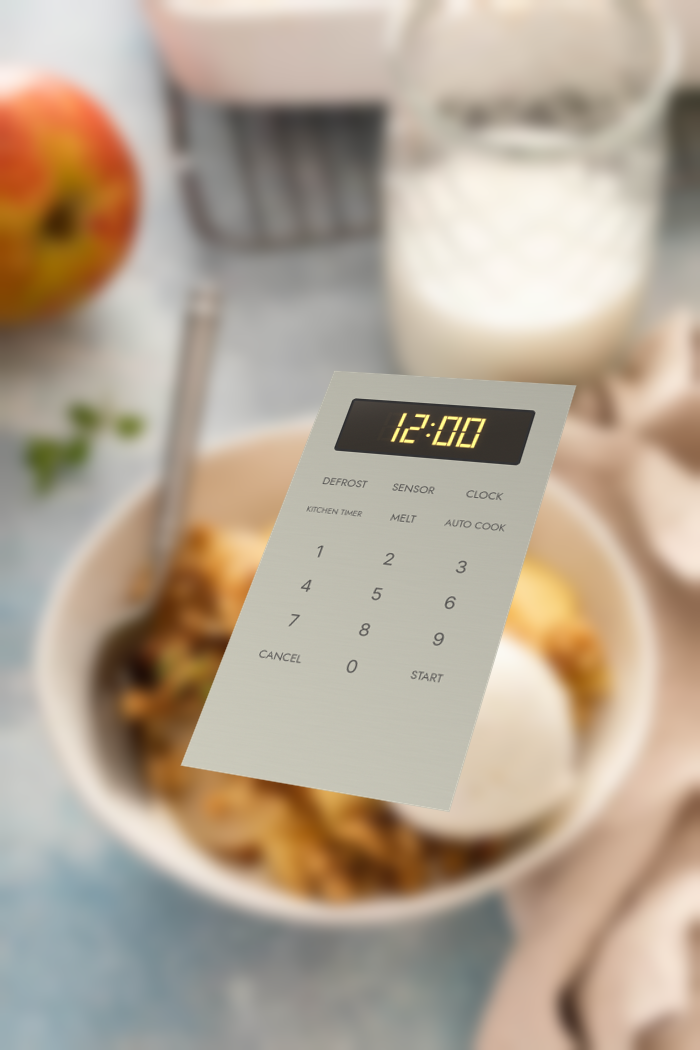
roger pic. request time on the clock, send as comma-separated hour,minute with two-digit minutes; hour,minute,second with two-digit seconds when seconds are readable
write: 12,00
